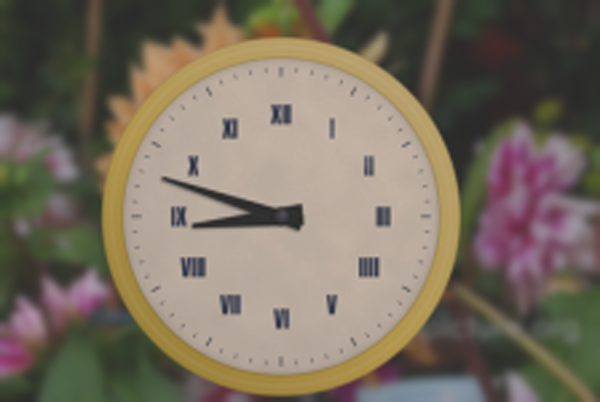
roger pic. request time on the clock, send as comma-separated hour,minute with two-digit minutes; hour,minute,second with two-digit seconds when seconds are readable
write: 8,48
